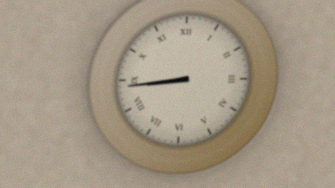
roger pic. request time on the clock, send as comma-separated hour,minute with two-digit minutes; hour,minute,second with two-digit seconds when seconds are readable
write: 8,44
